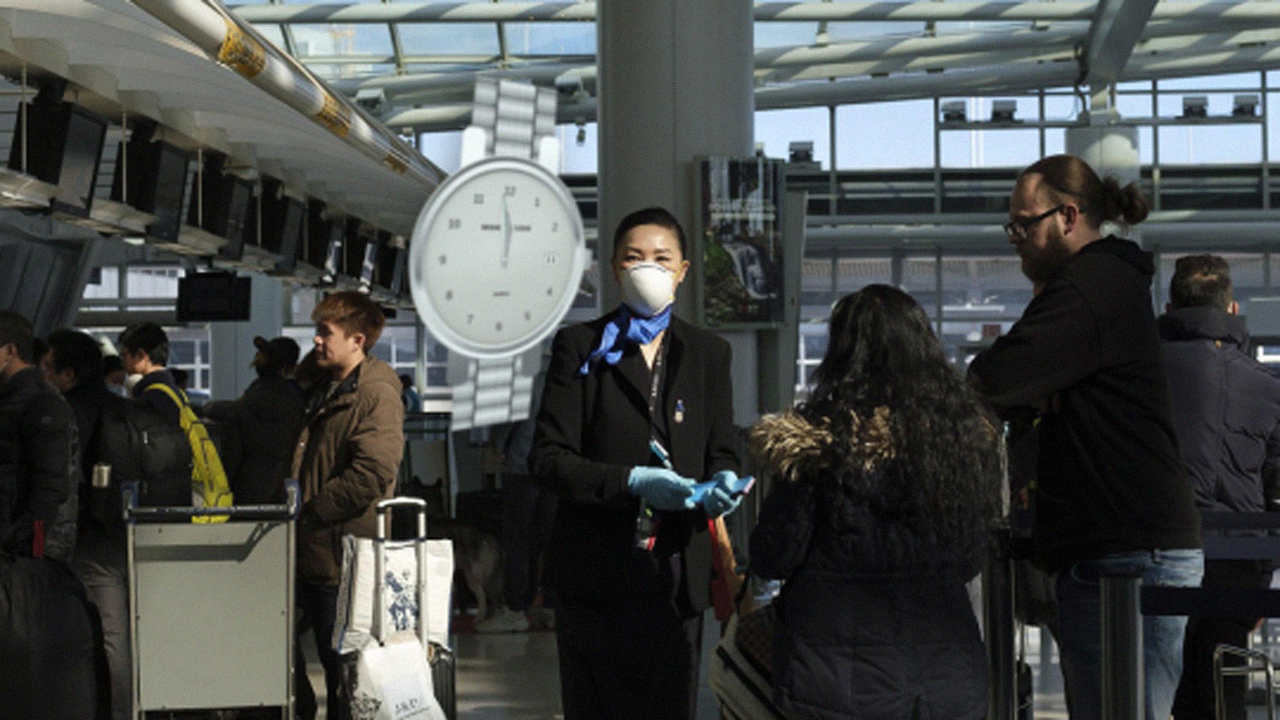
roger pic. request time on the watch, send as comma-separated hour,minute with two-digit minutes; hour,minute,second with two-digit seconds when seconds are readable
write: 11,59
